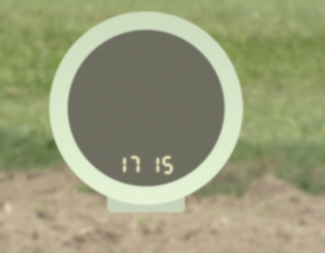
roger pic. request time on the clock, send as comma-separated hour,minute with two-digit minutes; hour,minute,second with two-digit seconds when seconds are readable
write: 17,15
